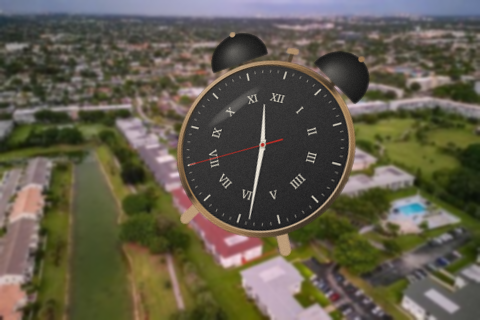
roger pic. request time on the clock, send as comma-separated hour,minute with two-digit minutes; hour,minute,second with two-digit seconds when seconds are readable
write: 11,28,40
